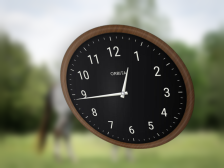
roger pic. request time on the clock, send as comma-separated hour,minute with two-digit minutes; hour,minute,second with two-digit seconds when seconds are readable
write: 12,44
